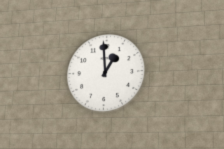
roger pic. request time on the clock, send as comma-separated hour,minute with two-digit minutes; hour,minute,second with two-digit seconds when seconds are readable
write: 12,59
